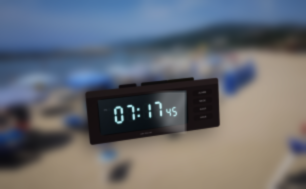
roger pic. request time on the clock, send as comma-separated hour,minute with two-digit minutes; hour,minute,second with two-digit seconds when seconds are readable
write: 7,17,45
